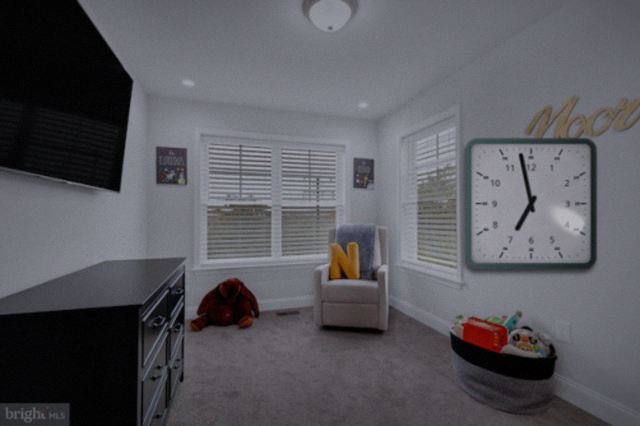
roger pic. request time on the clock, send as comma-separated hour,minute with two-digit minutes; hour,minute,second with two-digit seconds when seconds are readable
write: 6,58
